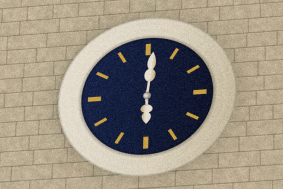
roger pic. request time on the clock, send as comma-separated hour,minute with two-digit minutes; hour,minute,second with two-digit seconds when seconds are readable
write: 6,01
